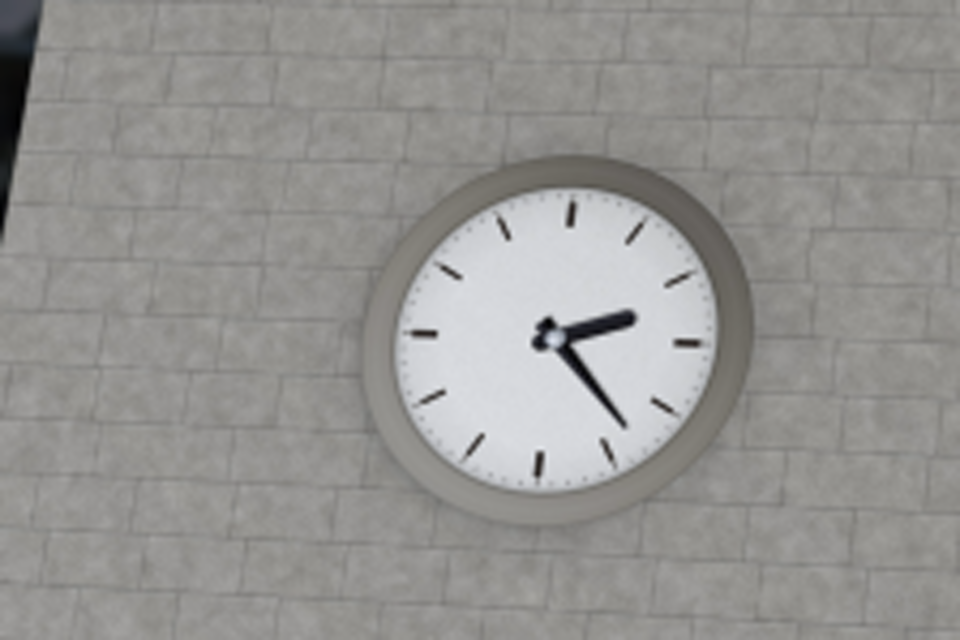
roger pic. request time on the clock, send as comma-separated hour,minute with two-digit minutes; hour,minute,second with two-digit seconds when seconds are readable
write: 2,23
